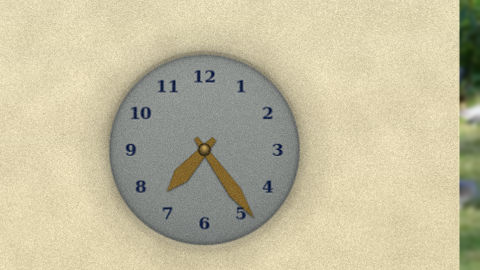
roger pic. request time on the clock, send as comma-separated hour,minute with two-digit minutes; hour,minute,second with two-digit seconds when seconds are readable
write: 7,24
